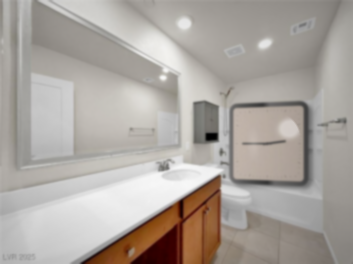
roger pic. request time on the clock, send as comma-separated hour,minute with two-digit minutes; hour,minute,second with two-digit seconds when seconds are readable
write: 2,45
